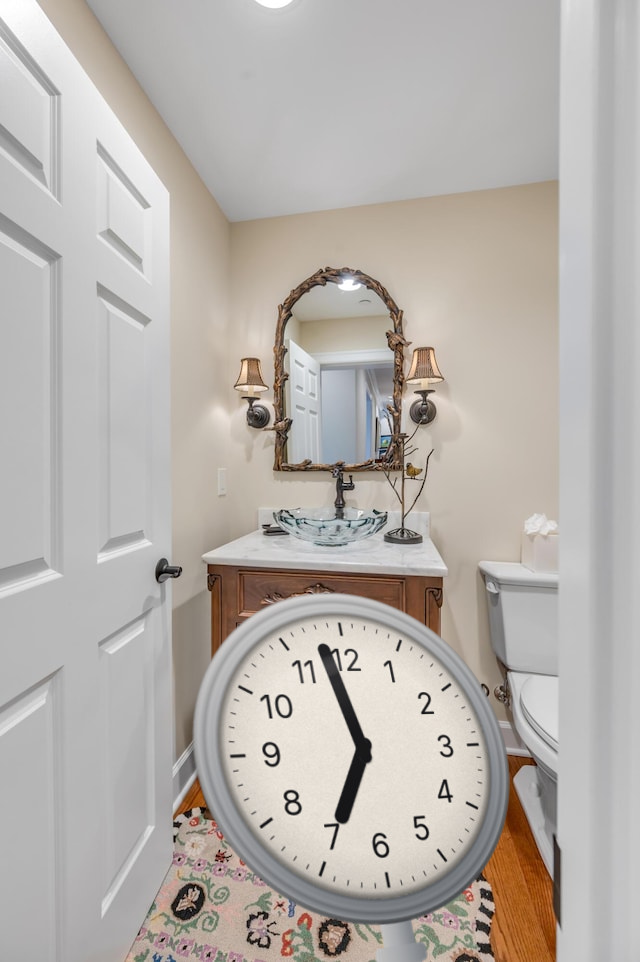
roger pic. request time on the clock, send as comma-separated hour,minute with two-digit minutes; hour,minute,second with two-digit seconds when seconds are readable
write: 6,58
